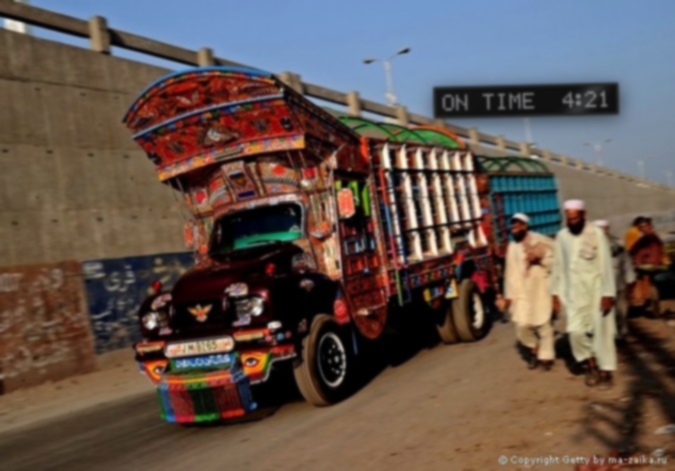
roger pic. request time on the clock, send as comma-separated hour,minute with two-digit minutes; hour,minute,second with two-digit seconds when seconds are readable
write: 4,21
